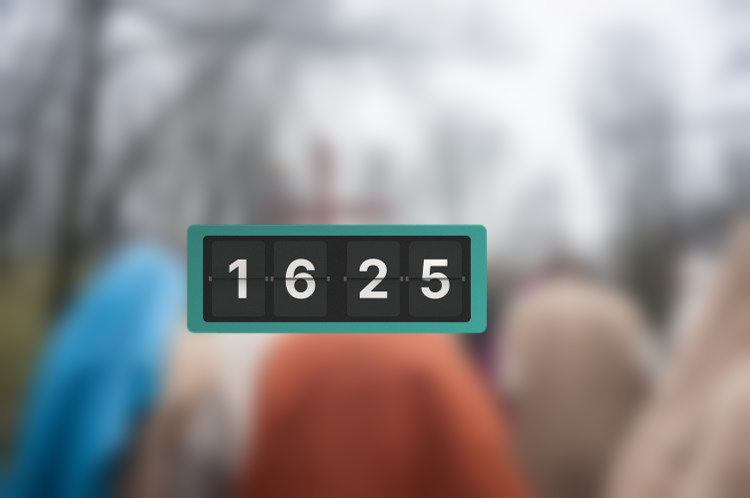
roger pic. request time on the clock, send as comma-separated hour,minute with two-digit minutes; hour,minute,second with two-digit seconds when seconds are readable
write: 16,25
